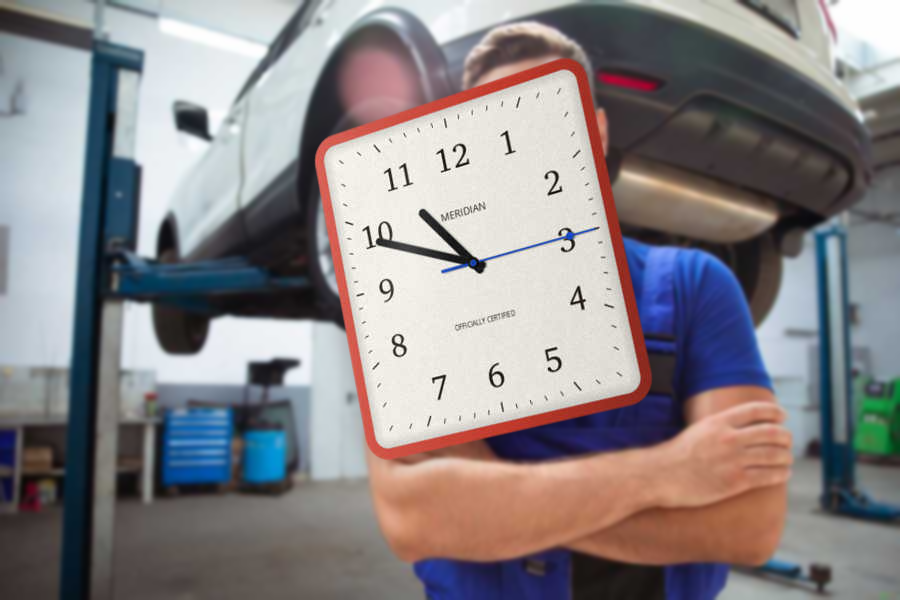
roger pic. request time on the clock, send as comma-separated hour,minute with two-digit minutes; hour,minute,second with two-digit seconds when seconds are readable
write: 10,49,15
